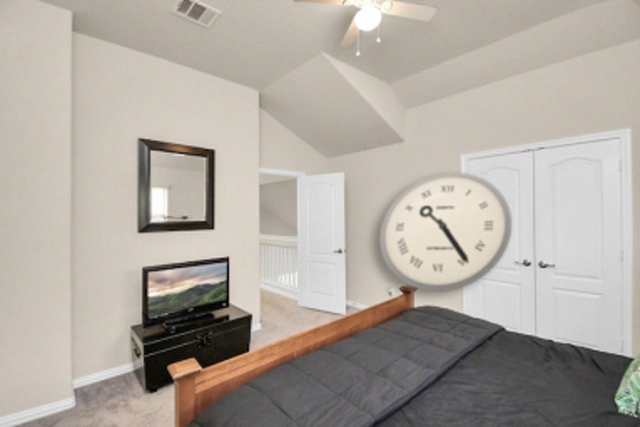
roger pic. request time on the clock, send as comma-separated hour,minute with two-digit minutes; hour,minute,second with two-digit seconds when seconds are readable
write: 10,24
